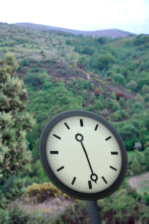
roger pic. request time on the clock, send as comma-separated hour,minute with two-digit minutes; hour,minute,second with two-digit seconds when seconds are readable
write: 11,28
